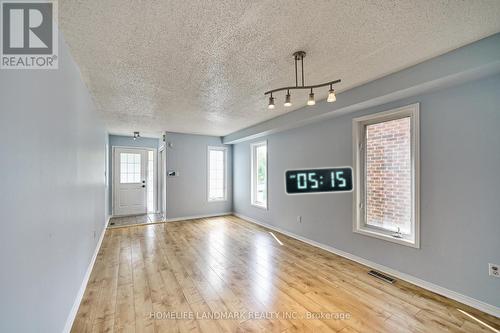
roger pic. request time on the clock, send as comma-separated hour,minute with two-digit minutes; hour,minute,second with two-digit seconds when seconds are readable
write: 5,15
